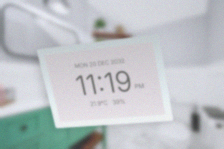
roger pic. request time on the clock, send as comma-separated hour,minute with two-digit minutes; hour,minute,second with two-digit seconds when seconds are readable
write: 11,19
